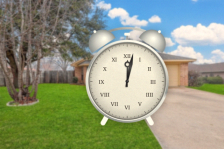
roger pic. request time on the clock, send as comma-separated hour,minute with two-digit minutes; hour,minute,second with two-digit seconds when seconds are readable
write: 12,02
